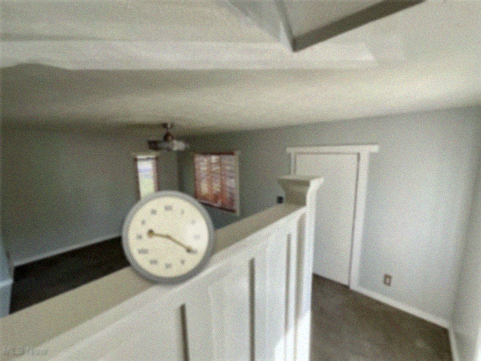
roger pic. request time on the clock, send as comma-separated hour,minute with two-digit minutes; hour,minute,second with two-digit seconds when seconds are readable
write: 9,20
